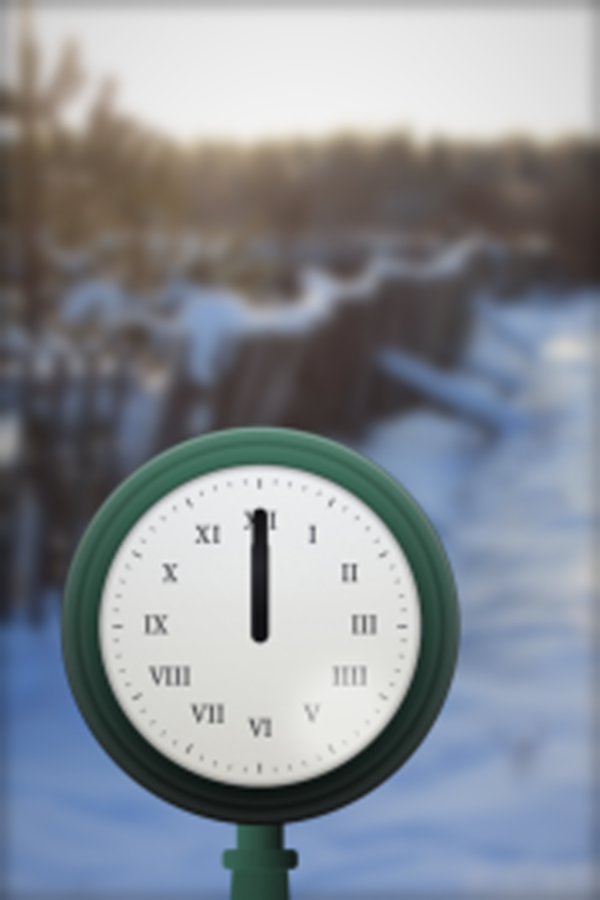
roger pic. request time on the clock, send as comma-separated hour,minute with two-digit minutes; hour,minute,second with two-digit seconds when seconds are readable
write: 12,00
